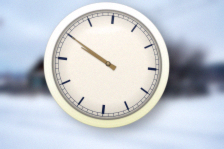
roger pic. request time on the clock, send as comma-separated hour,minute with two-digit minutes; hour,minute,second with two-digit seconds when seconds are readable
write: 9,50
